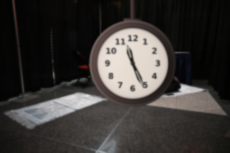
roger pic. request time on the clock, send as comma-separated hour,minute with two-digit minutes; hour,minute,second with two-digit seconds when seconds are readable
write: 11,26
